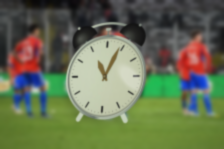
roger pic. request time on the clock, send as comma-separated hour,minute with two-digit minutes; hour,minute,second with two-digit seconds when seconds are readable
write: 11,04
